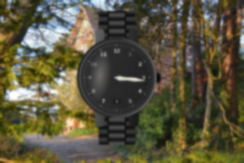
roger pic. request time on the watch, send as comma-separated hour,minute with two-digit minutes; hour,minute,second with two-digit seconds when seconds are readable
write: 3,16
